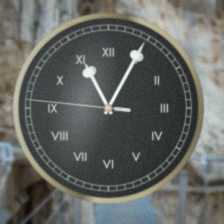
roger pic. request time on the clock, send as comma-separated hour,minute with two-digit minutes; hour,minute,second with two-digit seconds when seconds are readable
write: 11,04,46
